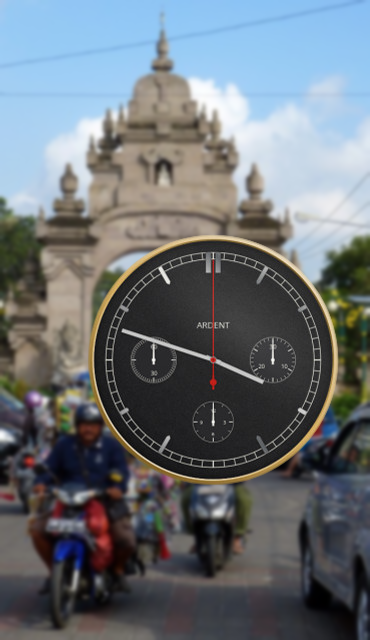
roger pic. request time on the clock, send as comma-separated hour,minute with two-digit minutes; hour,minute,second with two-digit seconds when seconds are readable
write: 3,48
